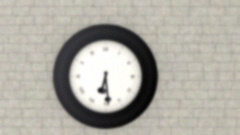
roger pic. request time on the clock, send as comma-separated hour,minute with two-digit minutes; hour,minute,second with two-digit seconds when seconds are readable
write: 6,29
